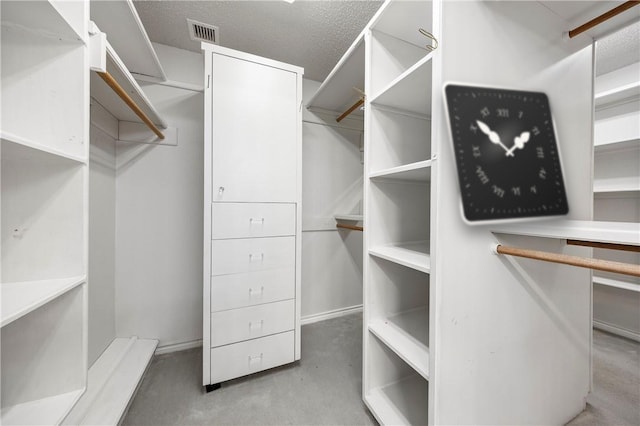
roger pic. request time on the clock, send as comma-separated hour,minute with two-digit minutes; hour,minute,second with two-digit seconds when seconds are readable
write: 1,52
